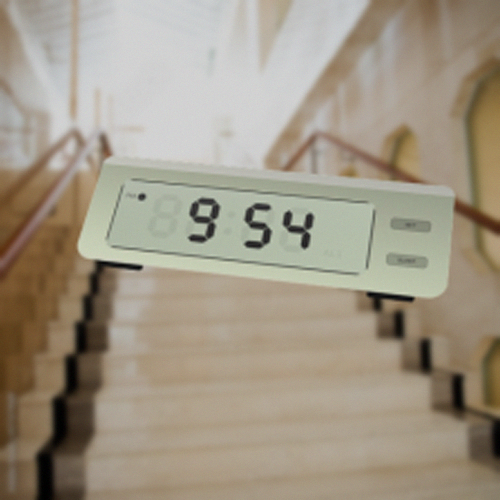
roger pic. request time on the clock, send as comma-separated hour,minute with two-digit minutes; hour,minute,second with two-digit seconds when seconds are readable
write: 9,54
